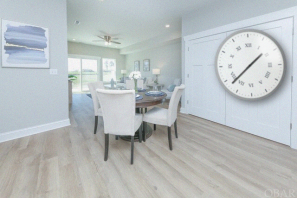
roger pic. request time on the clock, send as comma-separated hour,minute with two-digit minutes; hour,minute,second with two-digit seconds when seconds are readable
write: 1,38
